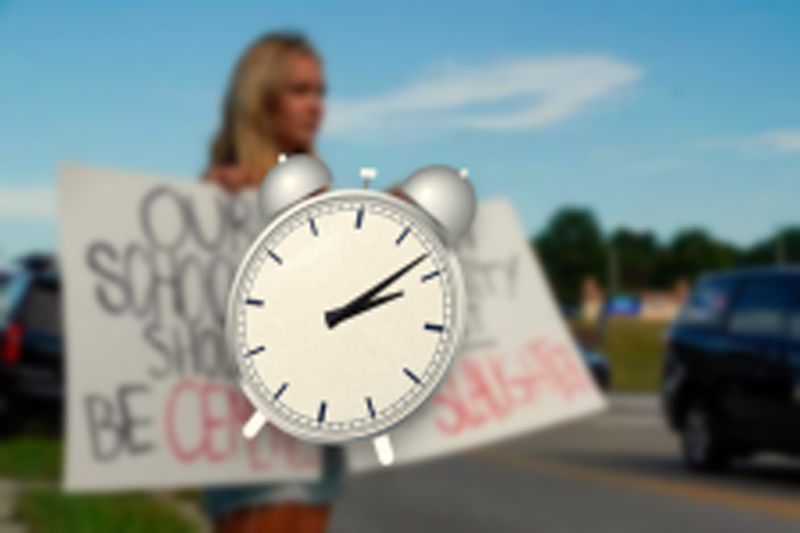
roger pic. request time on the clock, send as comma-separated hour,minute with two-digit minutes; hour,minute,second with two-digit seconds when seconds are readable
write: 2,08
